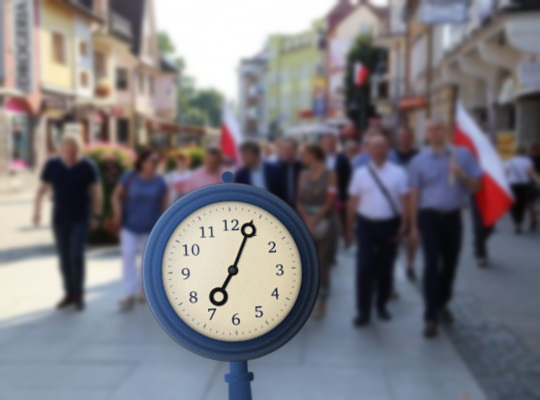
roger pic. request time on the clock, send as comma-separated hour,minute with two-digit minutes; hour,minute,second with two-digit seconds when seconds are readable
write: 7,04
